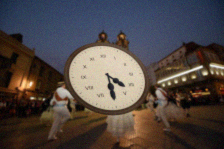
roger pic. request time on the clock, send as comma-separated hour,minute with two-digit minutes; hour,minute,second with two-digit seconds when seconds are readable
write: 4,30
